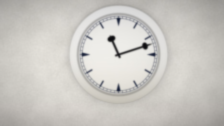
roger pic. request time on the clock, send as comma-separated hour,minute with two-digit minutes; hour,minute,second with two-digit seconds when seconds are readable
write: 11,12
